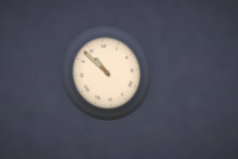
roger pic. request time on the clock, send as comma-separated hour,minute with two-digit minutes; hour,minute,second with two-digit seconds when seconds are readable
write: 10,53
